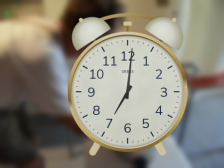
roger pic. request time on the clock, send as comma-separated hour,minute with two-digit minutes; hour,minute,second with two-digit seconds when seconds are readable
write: 7,01
